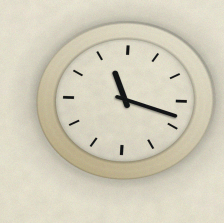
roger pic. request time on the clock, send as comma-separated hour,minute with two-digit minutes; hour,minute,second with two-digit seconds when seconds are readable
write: 11,18
